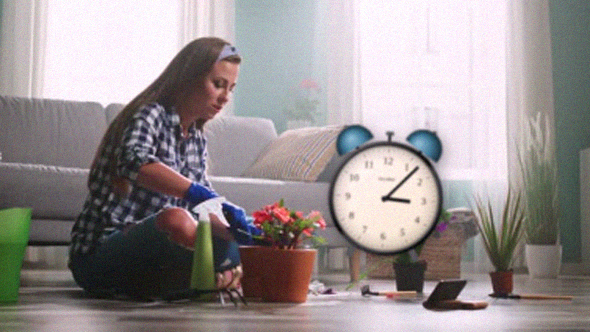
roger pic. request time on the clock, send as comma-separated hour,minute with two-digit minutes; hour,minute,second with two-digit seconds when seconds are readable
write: 3,07
